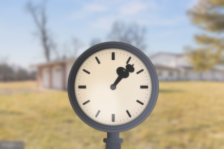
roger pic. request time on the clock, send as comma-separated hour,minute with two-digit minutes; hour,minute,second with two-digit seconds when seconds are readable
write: 1,07
